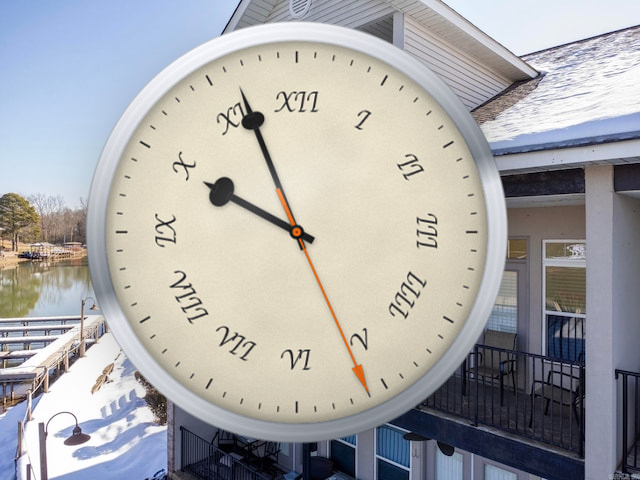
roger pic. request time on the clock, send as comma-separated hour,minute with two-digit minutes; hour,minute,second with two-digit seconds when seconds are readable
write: 9,56,26
